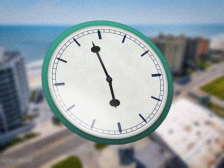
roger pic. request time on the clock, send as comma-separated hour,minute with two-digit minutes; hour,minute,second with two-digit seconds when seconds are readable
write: 5,58
